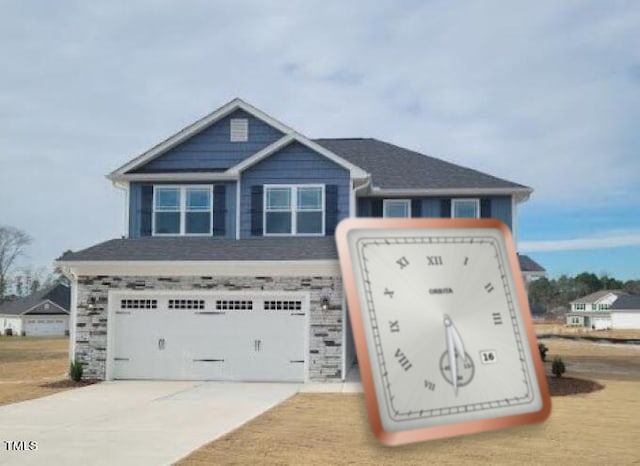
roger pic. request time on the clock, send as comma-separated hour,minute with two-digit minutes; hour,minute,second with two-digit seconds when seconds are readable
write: 5,31
